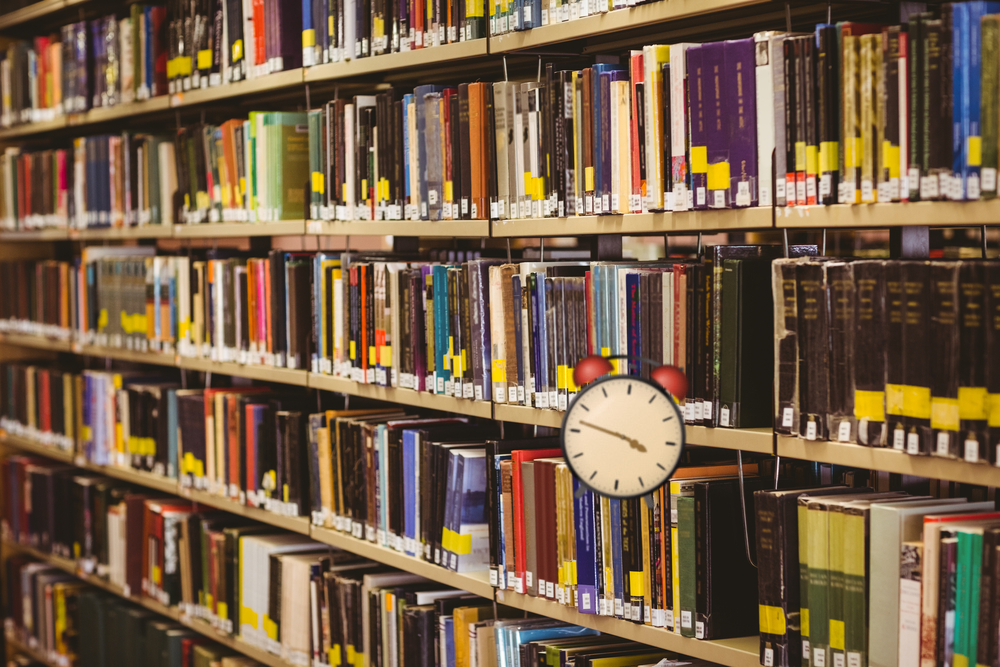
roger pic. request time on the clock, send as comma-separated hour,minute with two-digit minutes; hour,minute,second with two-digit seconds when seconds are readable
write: 3,47
